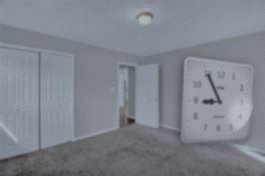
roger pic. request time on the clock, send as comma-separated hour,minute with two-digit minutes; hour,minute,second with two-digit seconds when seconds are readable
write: 8,55
